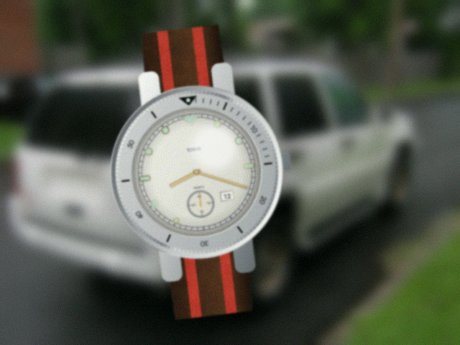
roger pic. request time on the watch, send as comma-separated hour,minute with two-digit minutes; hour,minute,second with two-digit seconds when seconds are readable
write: 8,19
